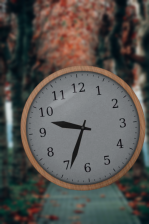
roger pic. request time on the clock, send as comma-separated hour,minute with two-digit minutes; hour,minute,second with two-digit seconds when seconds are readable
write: 9,34
